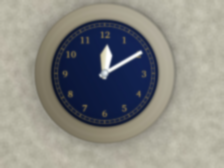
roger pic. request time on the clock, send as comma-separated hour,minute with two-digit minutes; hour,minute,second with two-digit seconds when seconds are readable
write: 12,10
